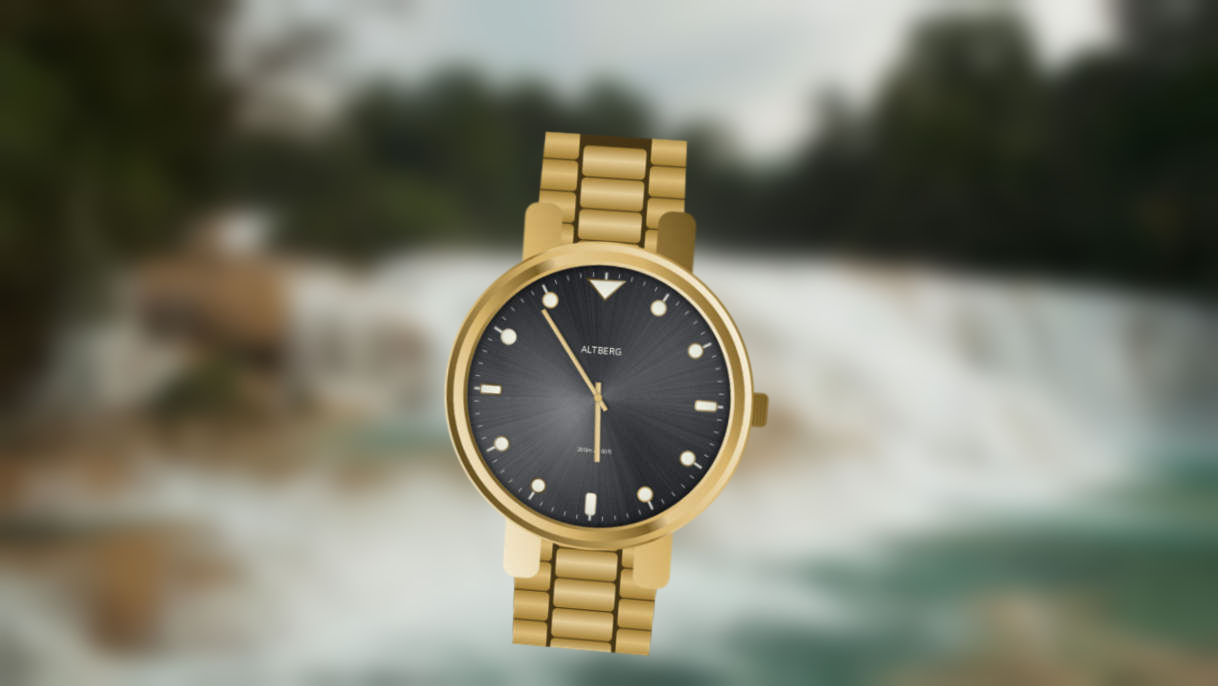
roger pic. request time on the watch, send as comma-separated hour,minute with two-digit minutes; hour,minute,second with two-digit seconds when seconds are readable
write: 5,54
